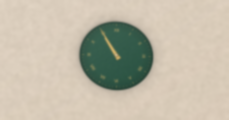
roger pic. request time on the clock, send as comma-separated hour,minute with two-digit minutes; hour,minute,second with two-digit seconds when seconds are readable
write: 10,55
